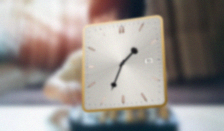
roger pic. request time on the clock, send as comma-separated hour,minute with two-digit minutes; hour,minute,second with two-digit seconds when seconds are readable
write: 1,34
